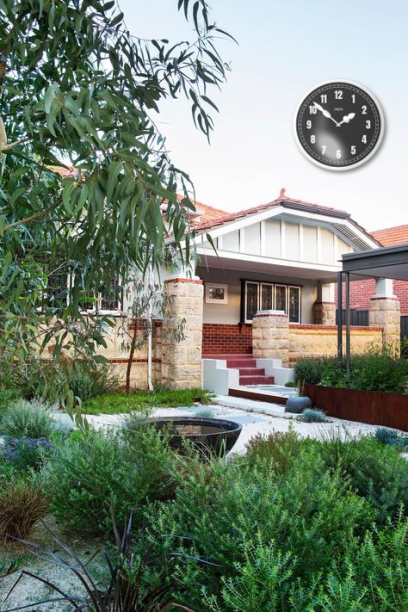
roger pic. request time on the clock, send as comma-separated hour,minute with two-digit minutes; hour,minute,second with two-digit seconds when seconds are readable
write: 1,52
